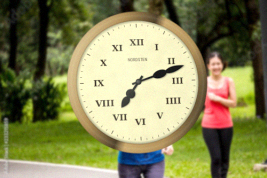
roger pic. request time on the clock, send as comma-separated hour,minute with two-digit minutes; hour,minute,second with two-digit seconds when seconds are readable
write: 7,12
